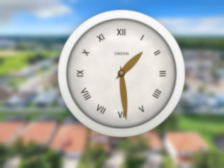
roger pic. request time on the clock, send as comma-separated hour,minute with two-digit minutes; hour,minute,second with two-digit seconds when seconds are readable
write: 1,29
